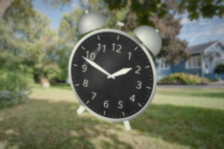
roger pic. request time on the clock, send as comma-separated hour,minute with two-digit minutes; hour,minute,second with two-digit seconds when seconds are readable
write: 1,48
